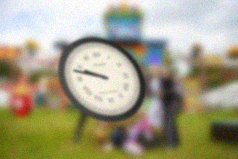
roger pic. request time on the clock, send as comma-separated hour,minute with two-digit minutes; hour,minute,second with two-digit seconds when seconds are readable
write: 9,48
